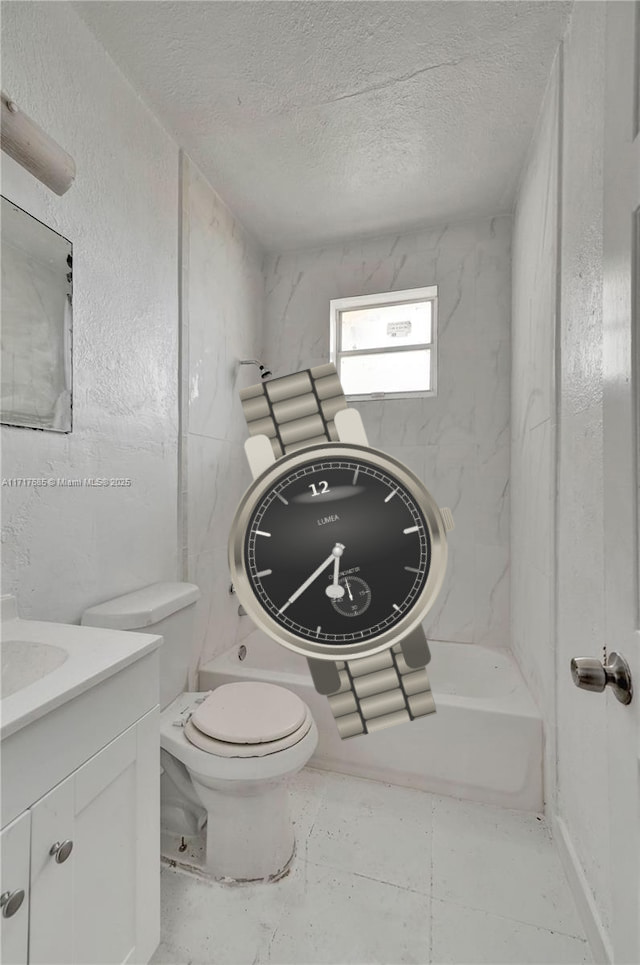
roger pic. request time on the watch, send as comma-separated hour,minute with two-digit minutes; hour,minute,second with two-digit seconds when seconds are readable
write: 6,40
